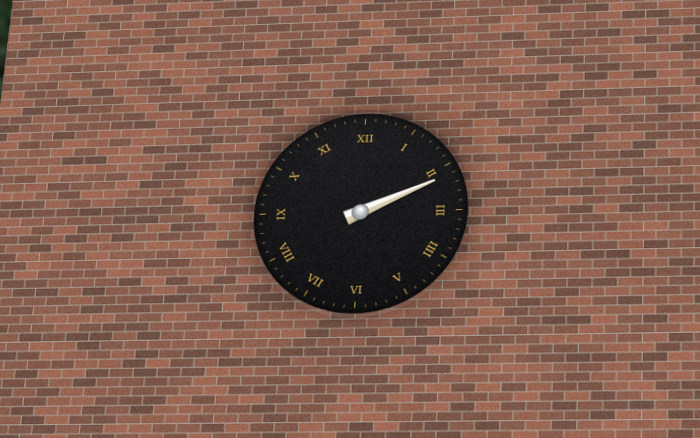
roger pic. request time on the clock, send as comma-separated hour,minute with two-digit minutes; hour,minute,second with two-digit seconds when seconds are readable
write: 2,11
